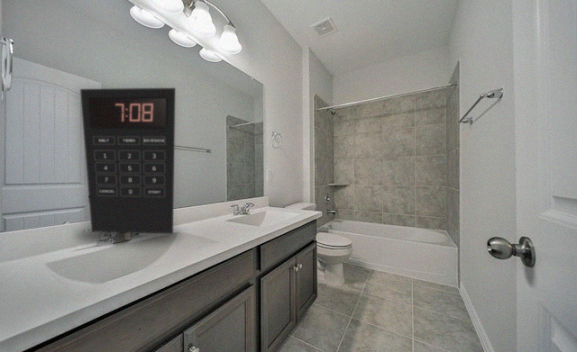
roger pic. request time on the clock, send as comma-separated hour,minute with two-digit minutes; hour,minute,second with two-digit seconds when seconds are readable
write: 7,08
